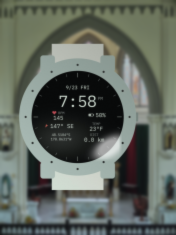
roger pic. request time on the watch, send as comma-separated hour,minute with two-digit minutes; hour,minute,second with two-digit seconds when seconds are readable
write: 7,58
